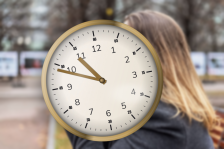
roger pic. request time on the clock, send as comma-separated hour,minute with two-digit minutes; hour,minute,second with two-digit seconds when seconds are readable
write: 10,49
